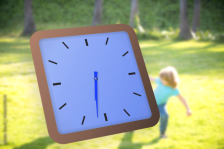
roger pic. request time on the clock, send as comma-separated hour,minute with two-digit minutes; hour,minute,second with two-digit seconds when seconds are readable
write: 6,32
